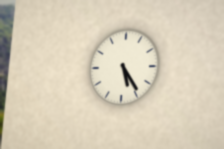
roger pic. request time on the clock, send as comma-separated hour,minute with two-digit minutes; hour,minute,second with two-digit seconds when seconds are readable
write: 5,24
